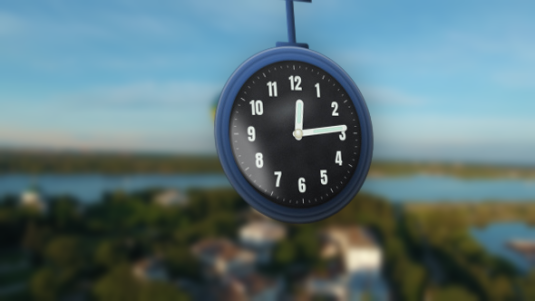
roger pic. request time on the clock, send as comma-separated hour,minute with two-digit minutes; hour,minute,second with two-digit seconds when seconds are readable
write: 12,14
